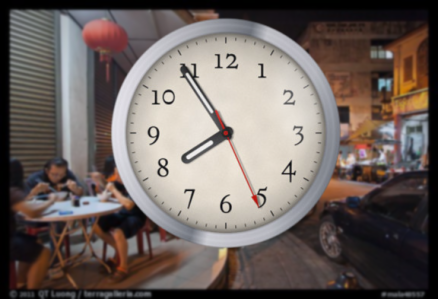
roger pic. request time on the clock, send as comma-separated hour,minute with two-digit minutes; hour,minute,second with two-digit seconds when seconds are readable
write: 7,54,26
